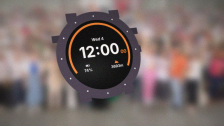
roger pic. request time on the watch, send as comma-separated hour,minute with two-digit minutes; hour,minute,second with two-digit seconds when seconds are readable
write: 12,00
